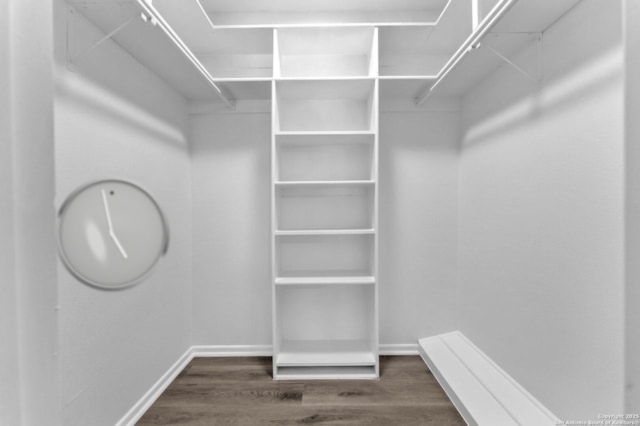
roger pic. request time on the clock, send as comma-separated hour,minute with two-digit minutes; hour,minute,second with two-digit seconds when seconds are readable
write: 4,58
